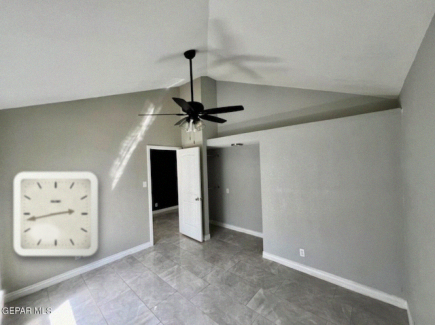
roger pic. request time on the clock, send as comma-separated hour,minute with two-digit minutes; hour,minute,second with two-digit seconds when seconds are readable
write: 2,43
